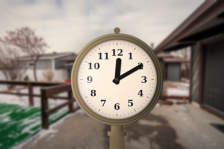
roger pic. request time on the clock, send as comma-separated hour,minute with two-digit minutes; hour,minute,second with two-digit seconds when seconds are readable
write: 12,10
